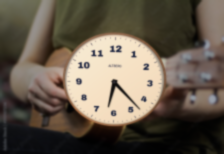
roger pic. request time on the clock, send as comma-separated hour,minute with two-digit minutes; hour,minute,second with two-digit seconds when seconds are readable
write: 6,23
